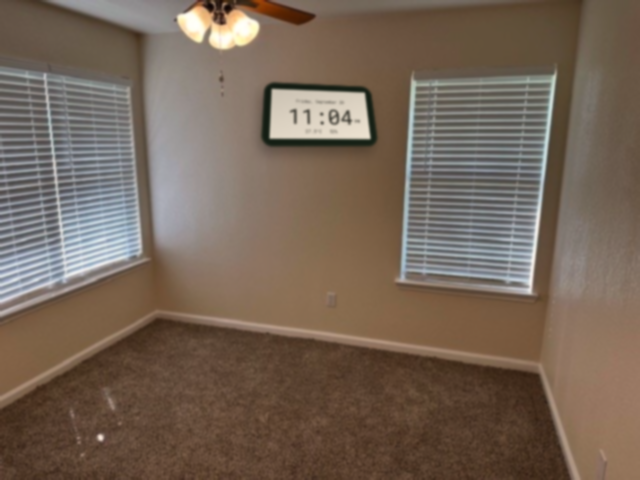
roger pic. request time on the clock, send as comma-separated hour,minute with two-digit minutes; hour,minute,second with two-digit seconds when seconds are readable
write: 11,04
